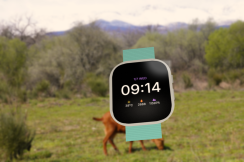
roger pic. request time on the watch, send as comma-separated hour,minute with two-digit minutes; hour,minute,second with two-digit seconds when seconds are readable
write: 9,14
